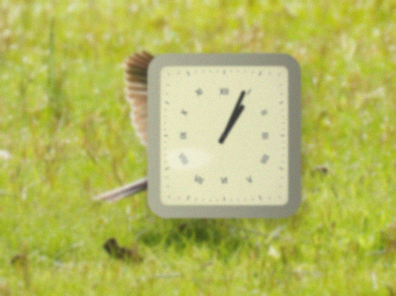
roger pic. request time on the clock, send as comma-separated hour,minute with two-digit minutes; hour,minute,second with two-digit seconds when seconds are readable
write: 1,04
